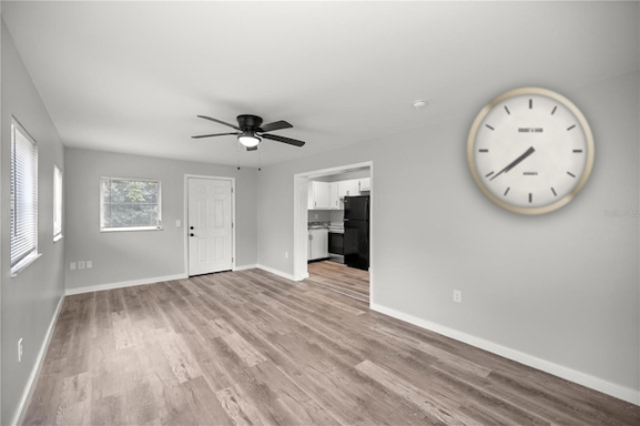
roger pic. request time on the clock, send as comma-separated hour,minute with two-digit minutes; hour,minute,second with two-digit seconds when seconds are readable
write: 7,39
